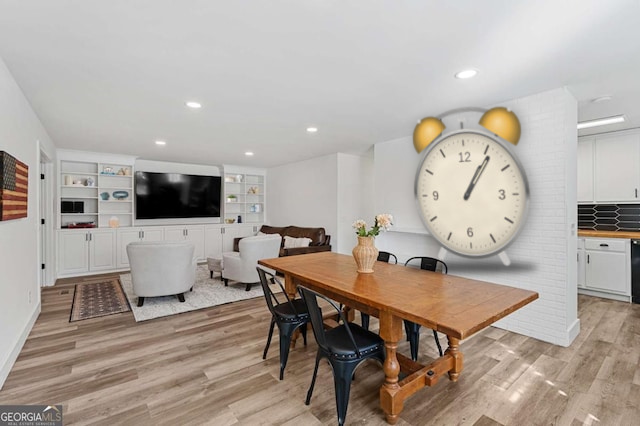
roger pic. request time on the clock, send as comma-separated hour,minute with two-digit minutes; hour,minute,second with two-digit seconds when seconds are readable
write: 1,06
